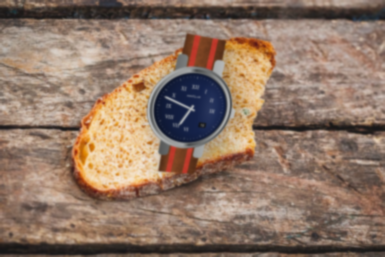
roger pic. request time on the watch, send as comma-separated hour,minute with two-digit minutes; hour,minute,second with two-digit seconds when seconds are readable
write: 6,48
